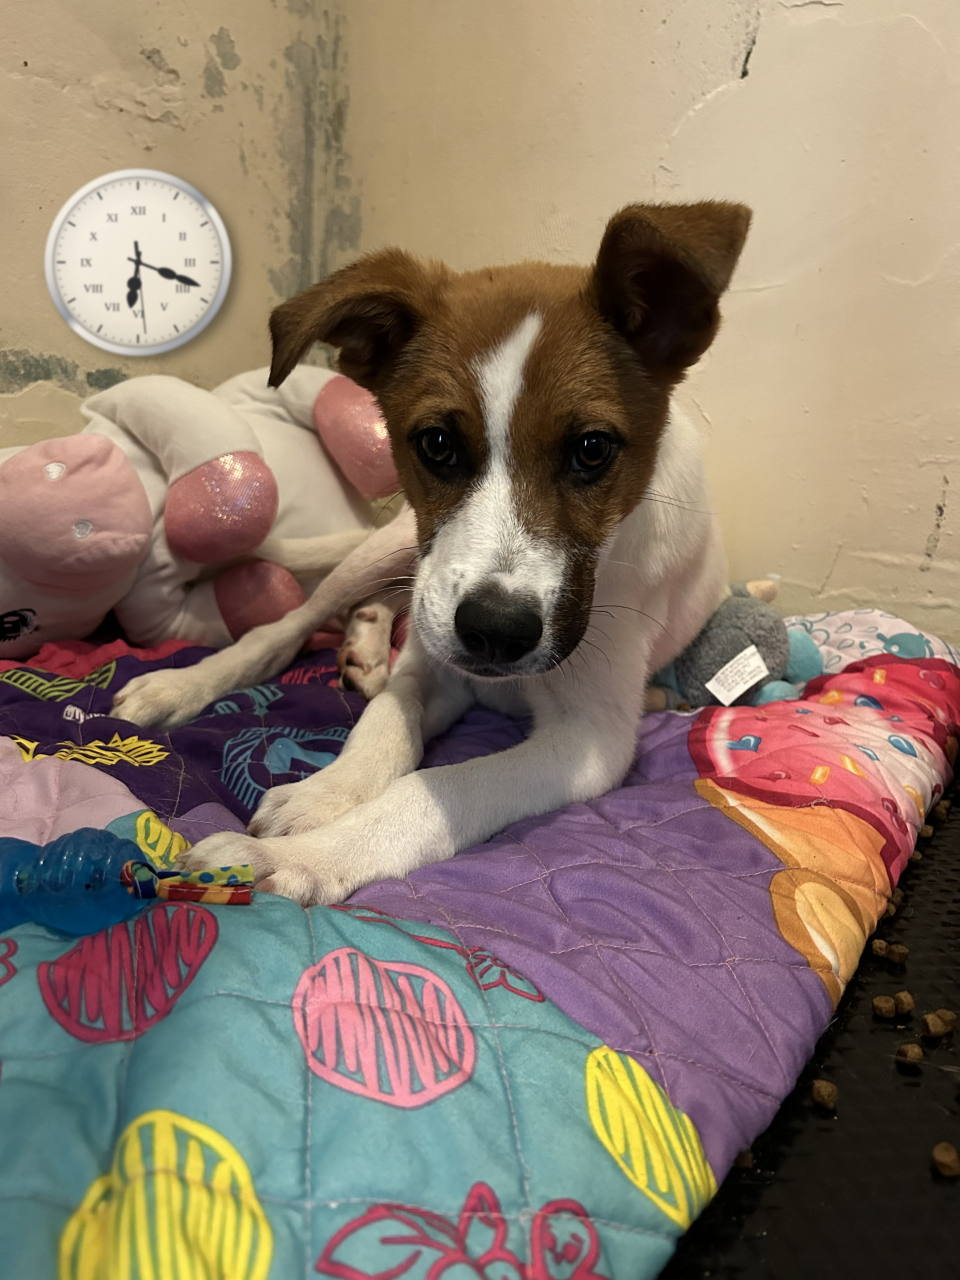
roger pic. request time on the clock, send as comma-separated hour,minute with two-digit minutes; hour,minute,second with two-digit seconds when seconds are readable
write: 6,18,29
